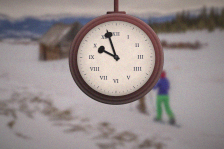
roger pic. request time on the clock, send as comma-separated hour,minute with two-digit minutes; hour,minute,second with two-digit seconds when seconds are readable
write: 9,57
